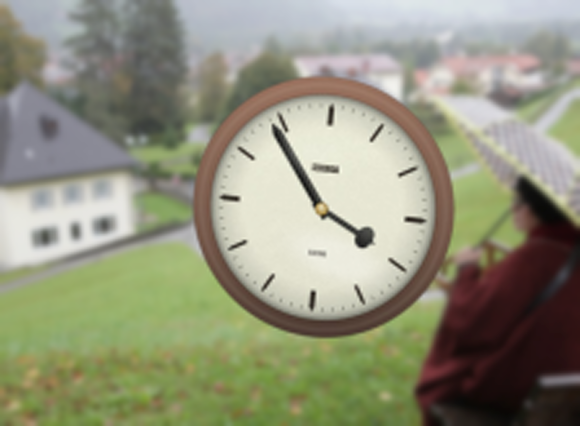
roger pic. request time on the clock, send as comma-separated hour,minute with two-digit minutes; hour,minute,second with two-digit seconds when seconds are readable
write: 3,54
